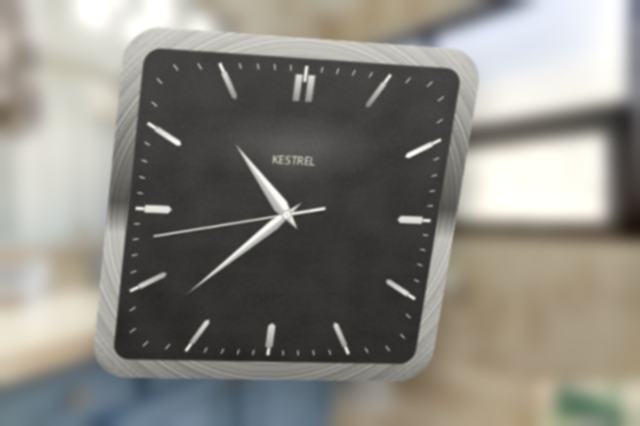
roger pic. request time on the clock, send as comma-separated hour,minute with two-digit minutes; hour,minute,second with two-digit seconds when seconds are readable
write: 10,37,43
